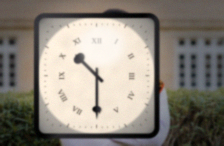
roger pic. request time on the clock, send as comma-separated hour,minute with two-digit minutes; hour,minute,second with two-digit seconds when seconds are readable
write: 10,30
